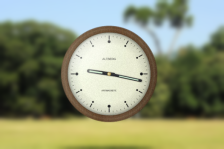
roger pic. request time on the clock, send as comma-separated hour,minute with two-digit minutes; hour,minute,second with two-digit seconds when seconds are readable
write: 9,17
